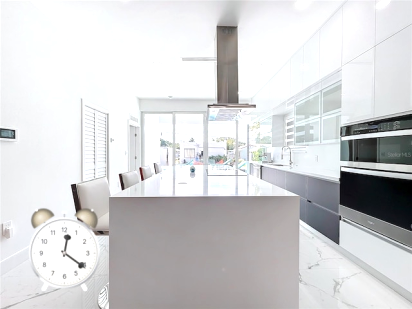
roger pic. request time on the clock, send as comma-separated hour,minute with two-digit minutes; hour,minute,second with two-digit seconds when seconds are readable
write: 12,21
